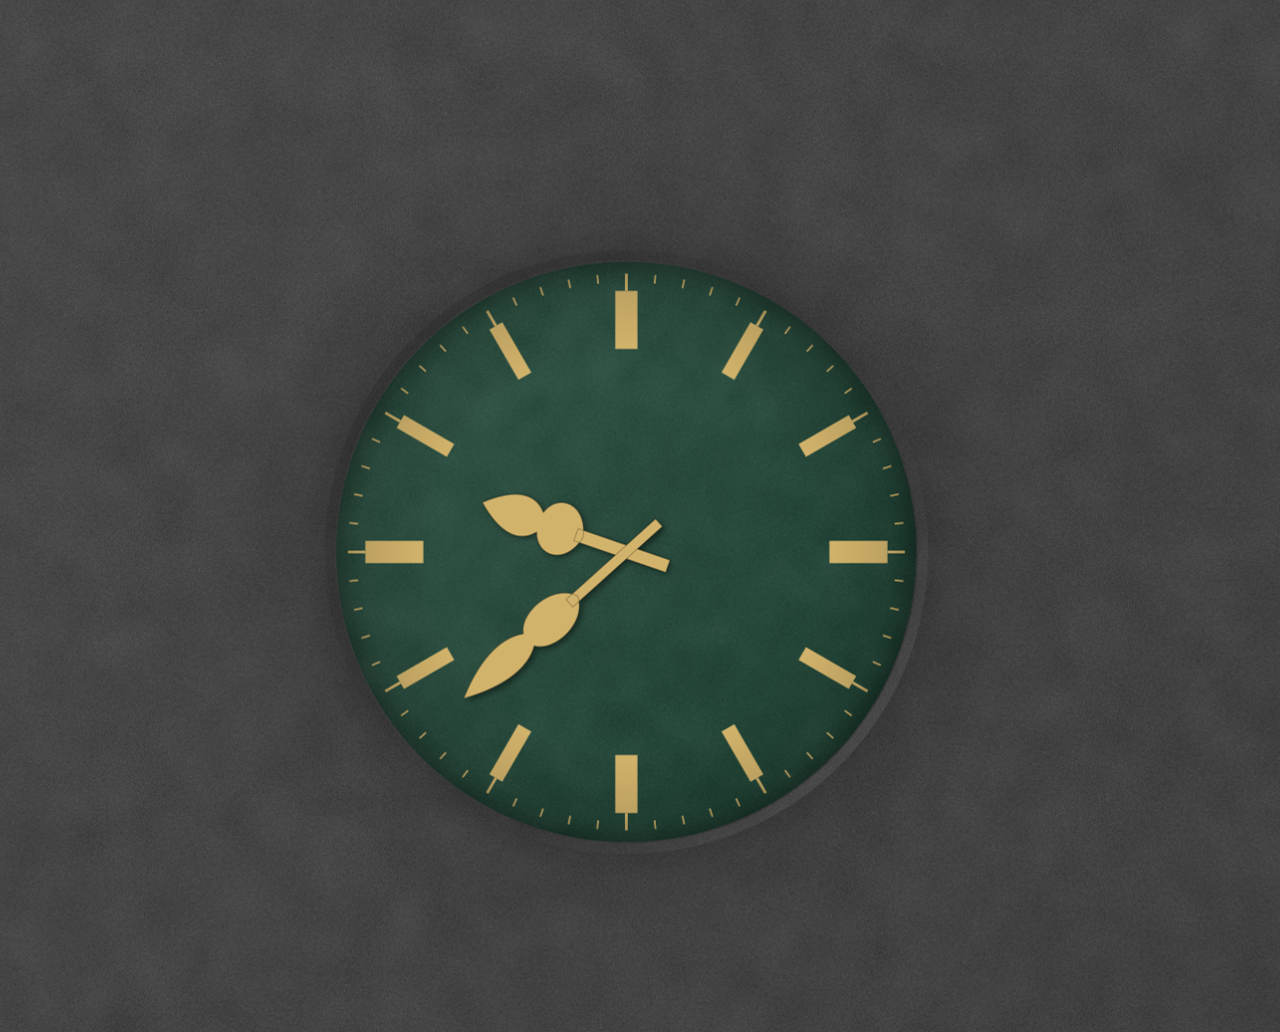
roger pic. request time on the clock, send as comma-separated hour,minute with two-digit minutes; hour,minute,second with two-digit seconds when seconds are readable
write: 9,38
